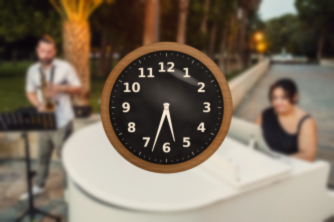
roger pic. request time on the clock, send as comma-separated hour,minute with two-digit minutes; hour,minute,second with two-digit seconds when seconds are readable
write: 5,33
